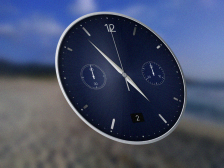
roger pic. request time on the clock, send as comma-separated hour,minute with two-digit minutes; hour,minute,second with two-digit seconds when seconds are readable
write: 4,54
